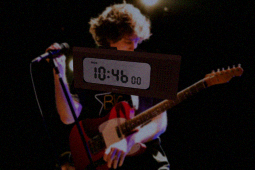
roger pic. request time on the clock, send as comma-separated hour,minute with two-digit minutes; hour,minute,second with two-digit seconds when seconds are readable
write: 10,46,00
